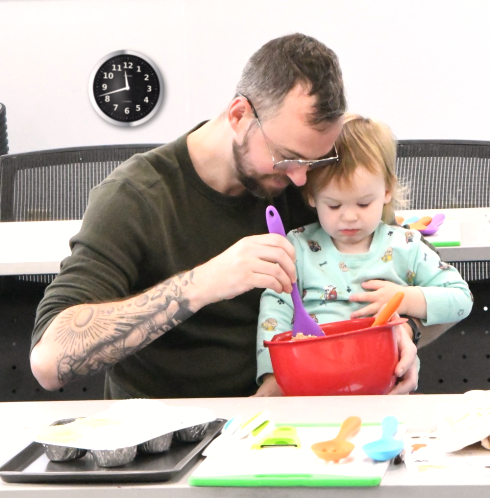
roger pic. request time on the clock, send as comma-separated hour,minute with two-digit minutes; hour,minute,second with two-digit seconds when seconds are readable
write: 11,42
